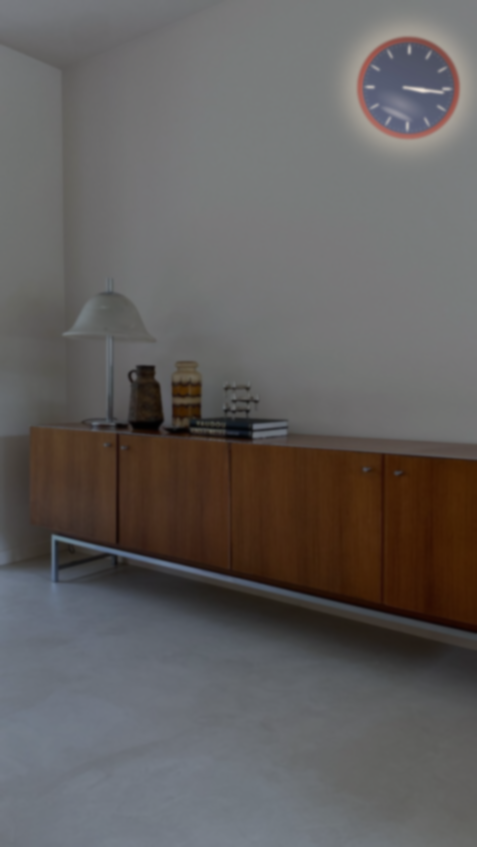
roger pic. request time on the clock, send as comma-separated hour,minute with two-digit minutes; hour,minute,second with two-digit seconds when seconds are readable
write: 3,16
